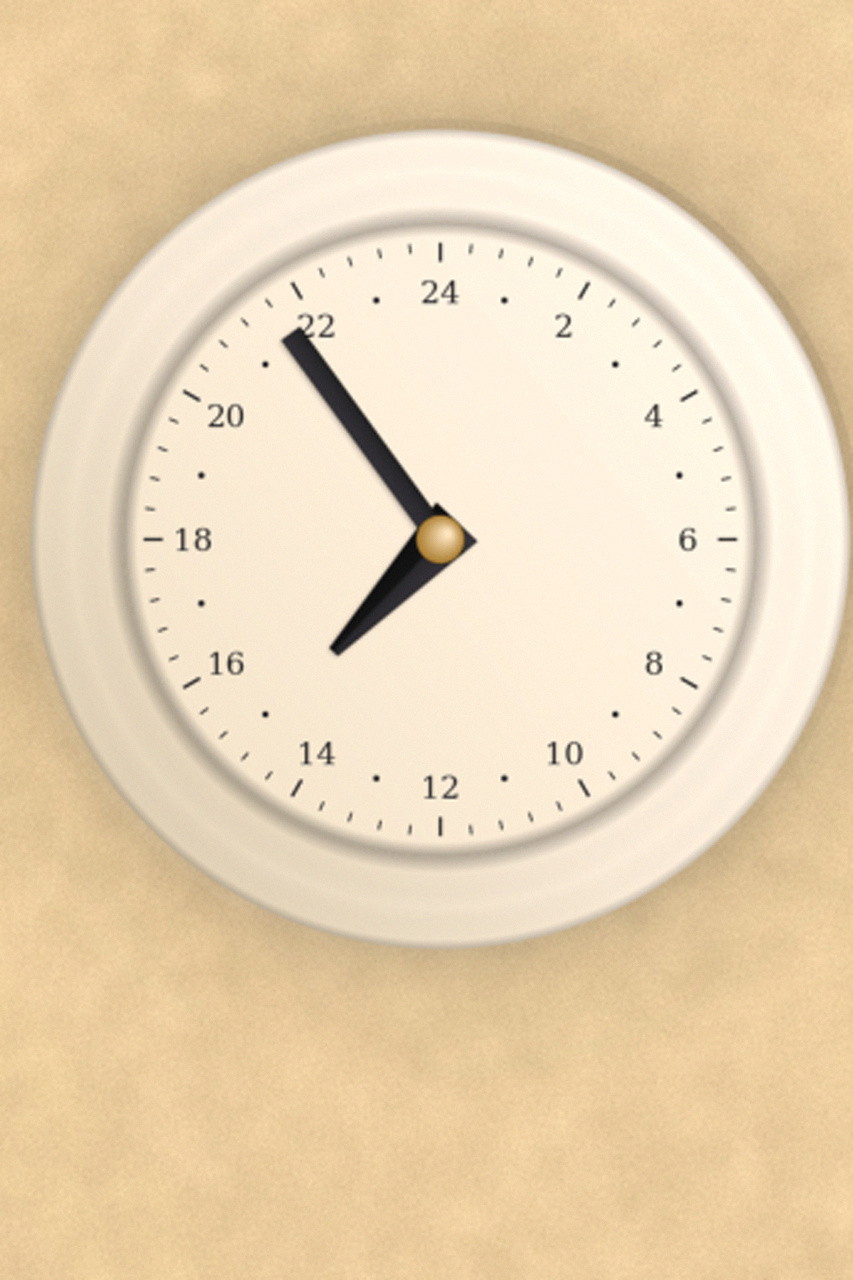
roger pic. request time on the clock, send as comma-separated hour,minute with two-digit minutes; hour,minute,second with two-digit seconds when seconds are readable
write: 14,54
